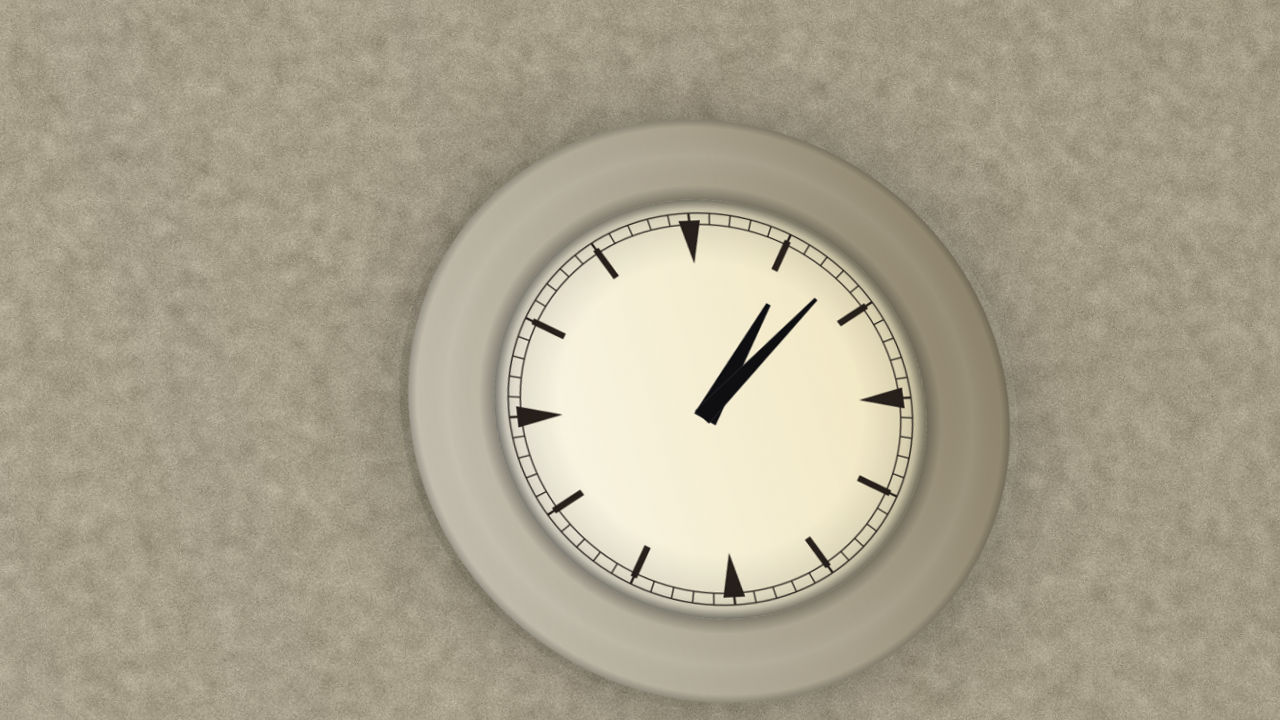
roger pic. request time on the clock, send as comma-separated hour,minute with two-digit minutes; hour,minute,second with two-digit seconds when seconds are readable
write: 1,08
